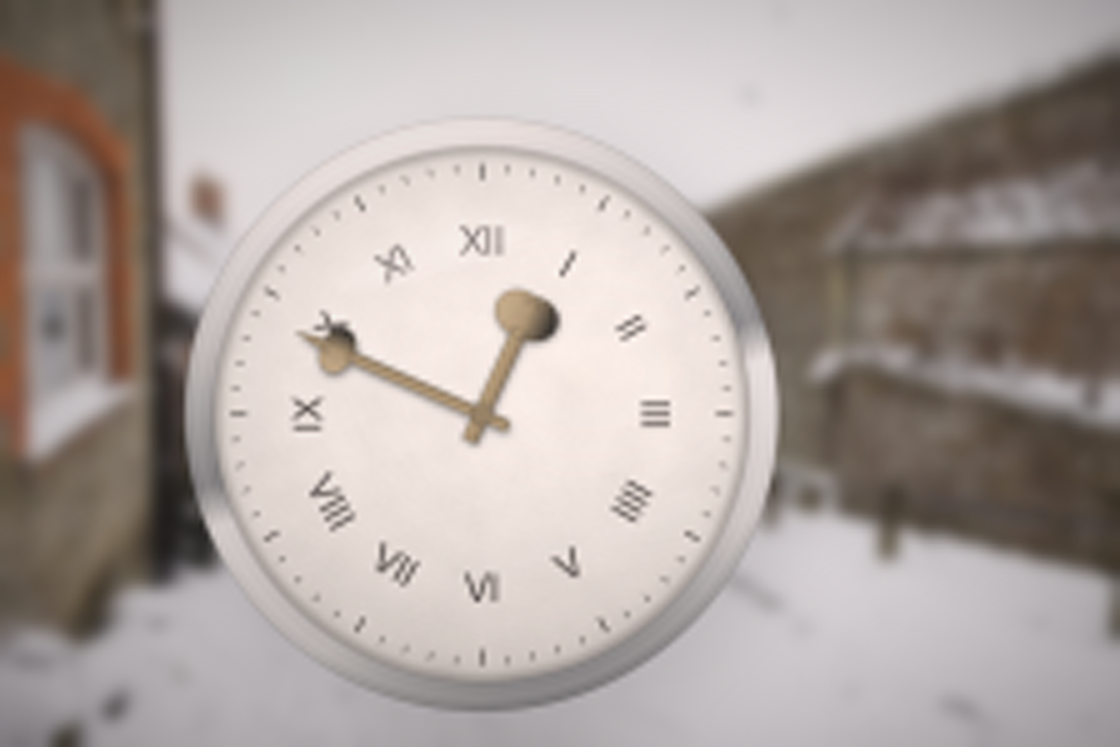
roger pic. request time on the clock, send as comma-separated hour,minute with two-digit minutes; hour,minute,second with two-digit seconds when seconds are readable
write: 12,49
